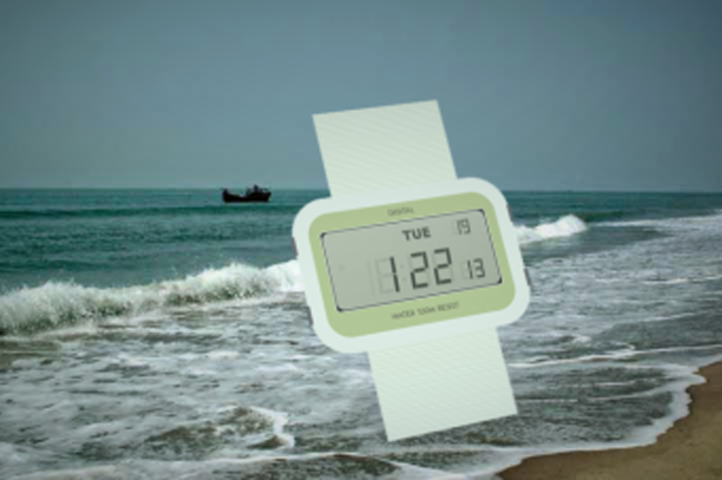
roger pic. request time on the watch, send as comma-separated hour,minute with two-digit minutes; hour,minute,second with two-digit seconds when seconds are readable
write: 1,22,13
